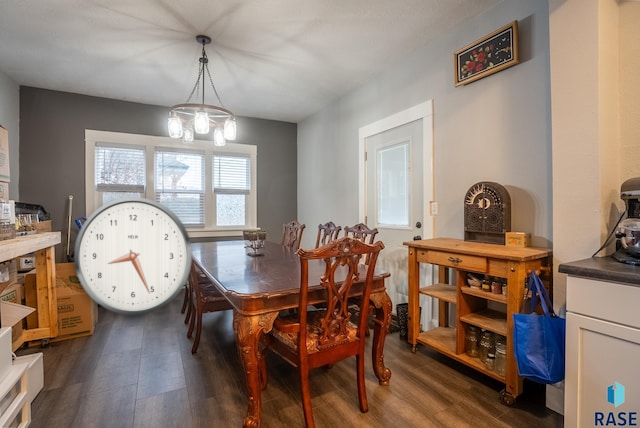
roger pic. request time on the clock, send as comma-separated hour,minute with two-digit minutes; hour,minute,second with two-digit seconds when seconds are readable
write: 8,26
